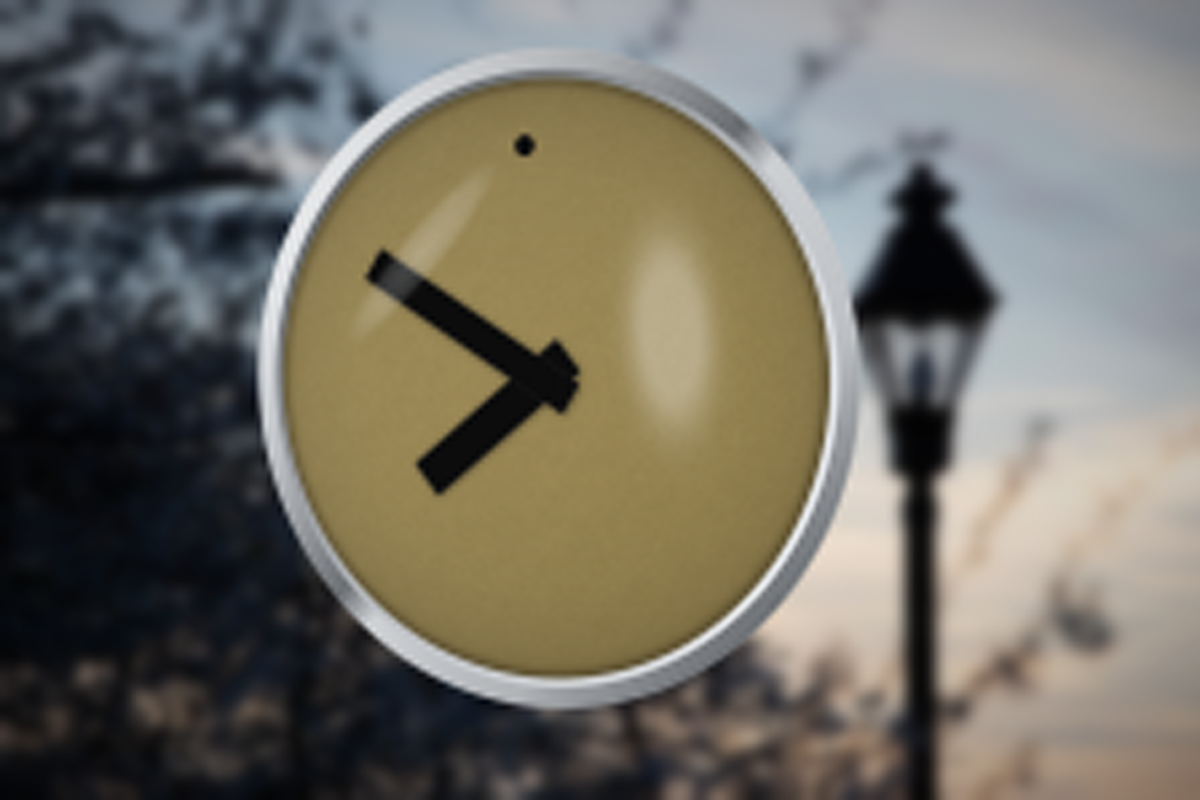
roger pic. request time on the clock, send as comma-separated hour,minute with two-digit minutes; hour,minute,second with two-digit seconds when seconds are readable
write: 7,51
